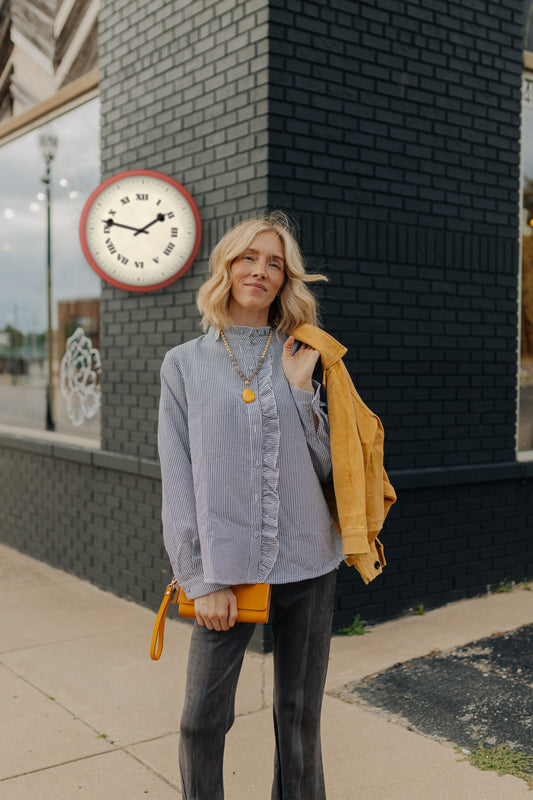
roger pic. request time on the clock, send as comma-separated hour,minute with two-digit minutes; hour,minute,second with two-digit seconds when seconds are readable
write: 1,47
